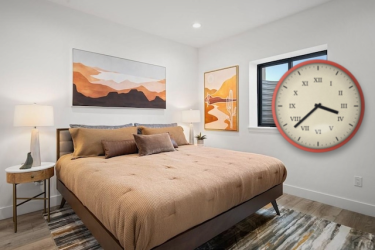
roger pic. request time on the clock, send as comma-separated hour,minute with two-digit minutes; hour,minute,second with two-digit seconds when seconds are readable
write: 3,38
